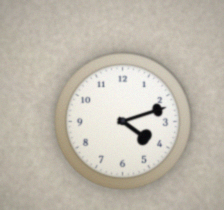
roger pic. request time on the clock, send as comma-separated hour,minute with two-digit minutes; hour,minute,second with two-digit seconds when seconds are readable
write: 4,12
